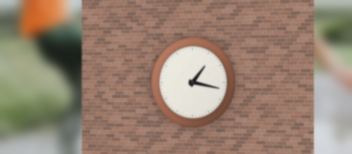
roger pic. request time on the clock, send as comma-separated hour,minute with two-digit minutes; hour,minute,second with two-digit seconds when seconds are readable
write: 1,17
